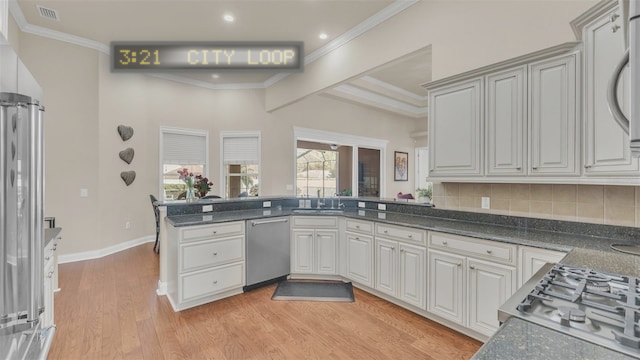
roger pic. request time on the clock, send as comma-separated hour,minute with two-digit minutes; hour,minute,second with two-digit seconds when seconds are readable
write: 3,21
